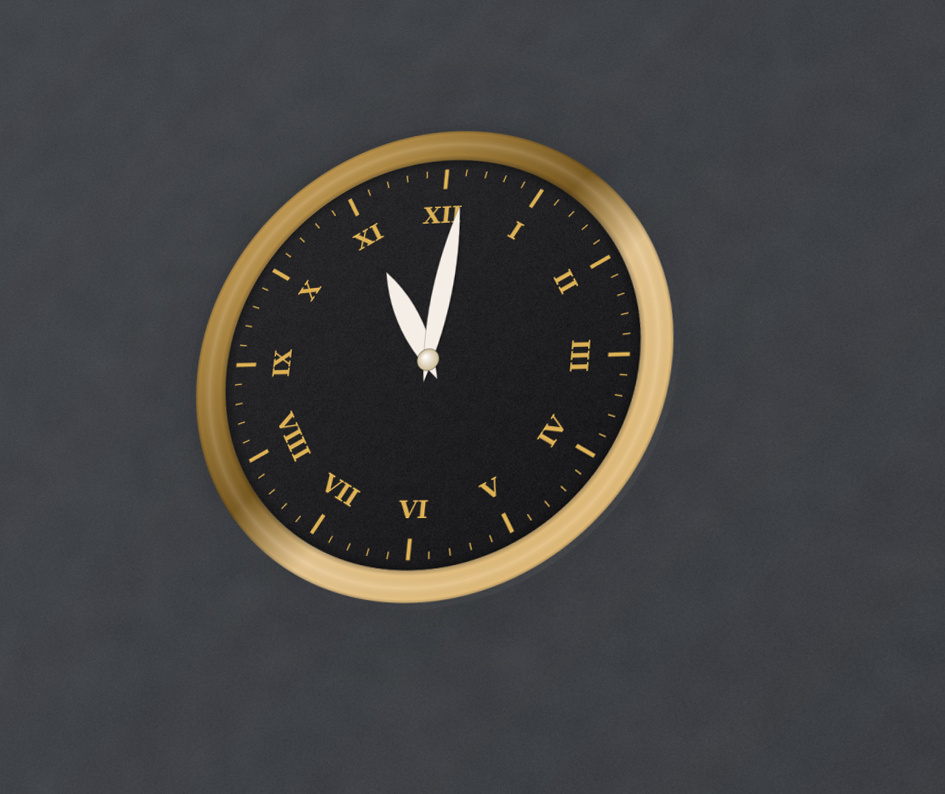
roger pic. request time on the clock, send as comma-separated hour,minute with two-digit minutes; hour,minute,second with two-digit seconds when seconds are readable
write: 11,01
